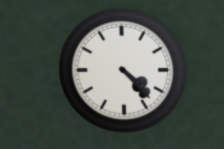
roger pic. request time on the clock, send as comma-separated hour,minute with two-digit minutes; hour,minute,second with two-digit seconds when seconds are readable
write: 4,23
